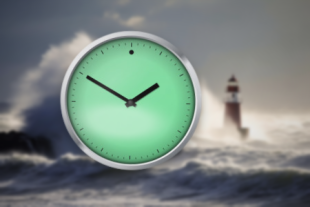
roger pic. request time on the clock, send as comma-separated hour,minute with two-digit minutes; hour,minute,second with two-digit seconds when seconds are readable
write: 1,50
